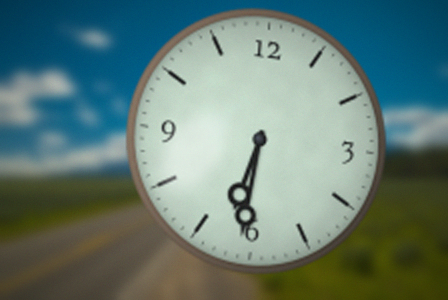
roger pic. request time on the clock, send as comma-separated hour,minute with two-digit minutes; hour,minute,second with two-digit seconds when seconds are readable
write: 6,31
